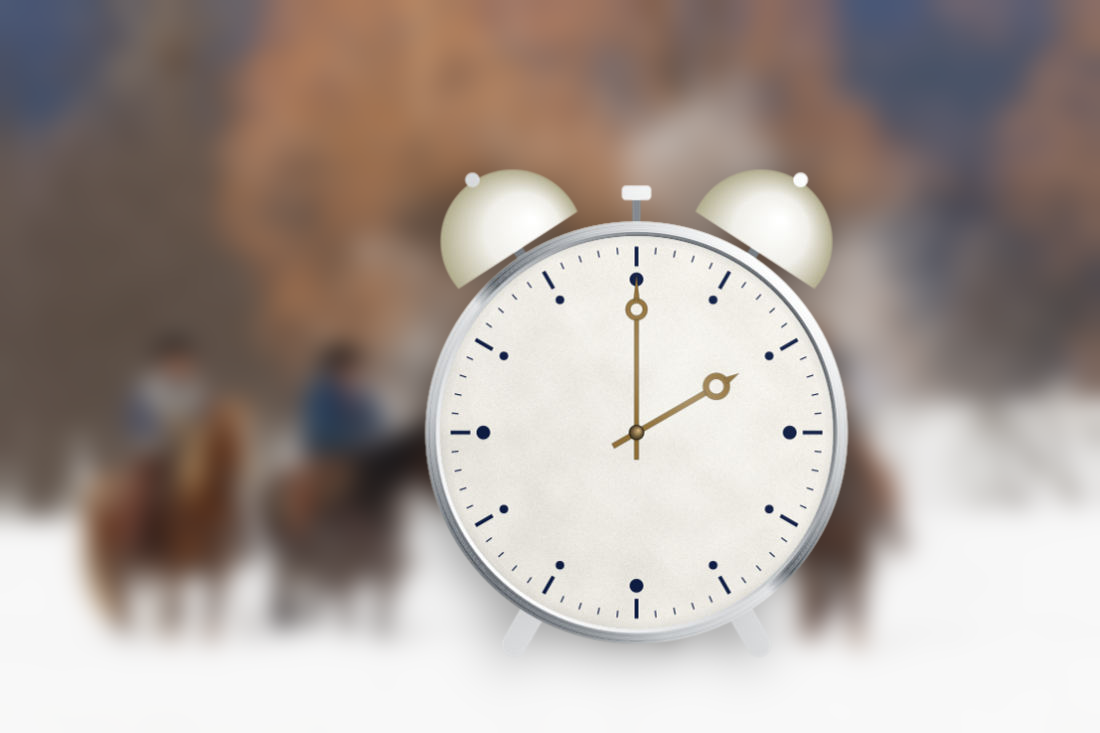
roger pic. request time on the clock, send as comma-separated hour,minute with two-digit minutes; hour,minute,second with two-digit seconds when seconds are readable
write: 2,00
